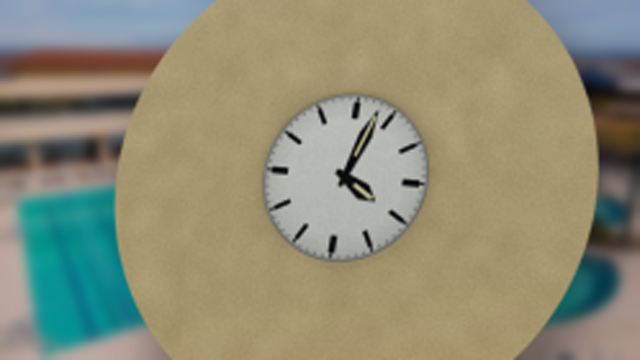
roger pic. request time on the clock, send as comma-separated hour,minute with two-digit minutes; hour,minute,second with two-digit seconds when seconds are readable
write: 4,03
